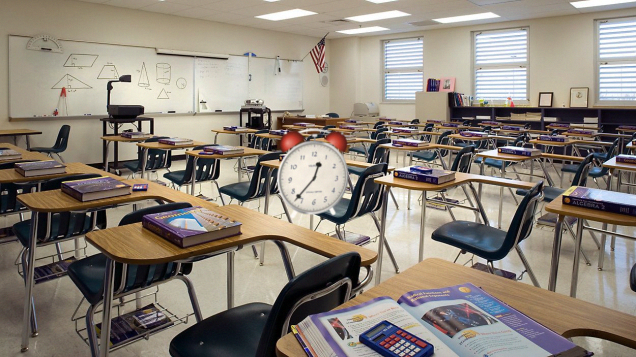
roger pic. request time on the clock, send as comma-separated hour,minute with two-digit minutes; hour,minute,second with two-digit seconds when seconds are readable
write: 12,37
